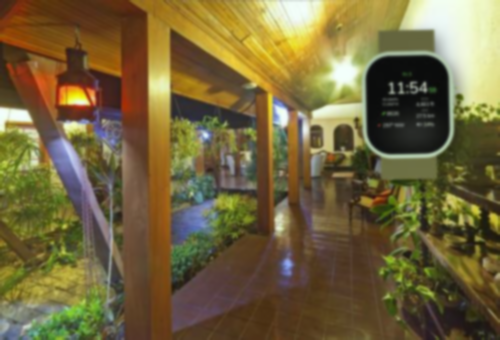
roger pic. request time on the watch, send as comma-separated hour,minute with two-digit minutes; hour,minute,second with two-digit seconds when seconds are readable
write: 11,54
